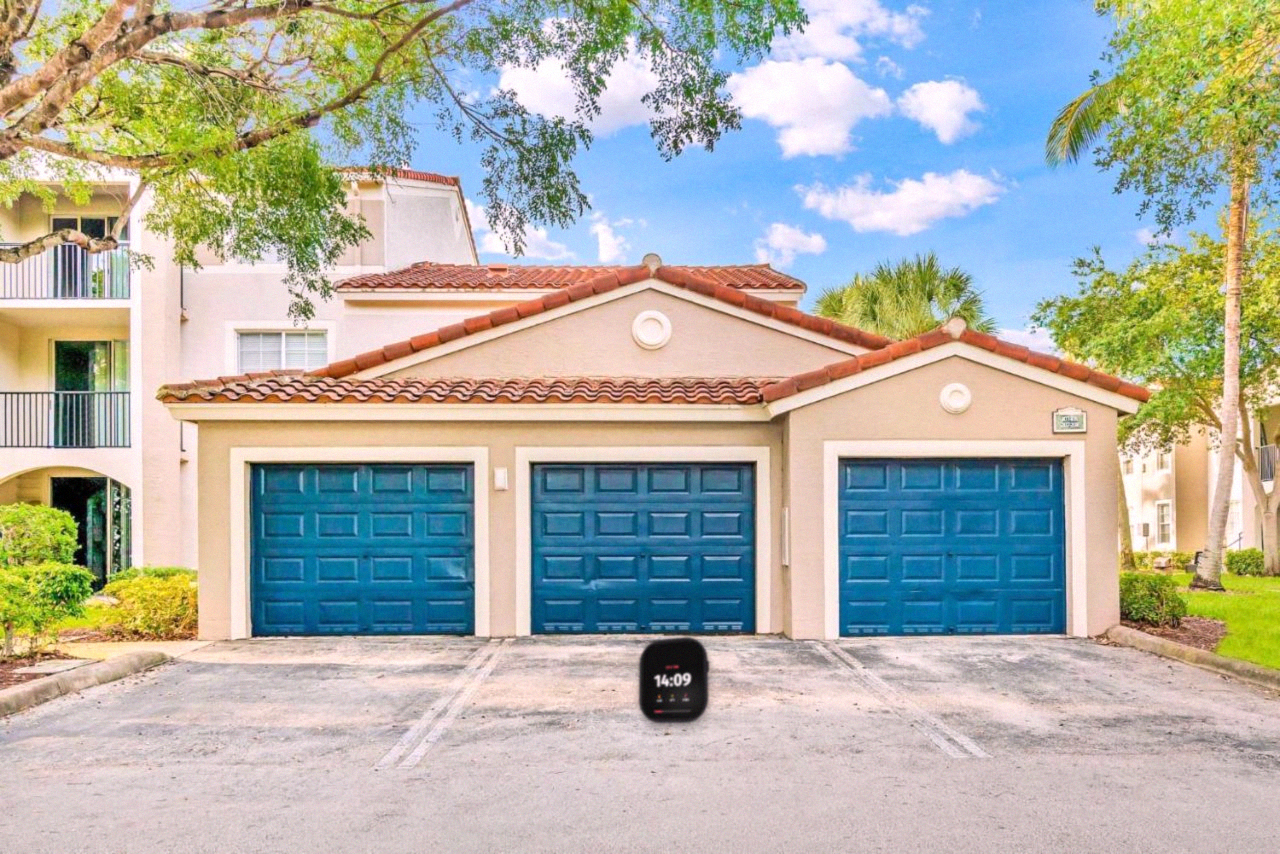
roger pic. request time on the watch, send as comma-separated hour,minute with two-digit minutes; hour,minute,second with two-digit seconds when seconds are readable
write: 14,09
